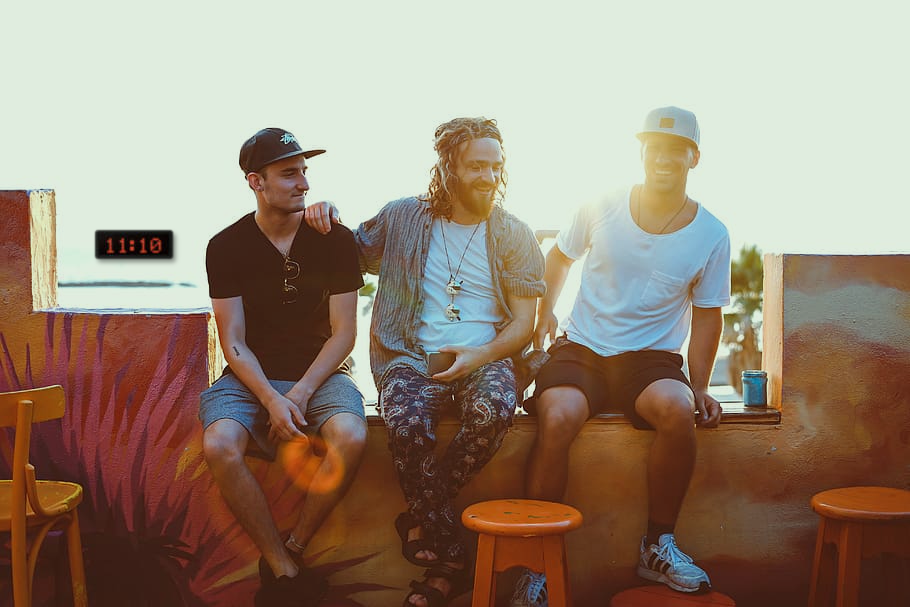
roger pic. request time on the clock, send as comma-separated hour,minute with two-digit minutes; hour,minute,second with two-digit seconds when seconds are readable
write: 11,10
